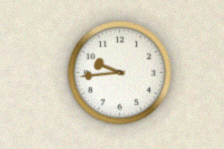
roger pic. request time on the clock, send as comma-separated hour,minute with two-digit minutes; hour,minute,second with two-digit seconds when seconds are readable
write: 9,44
